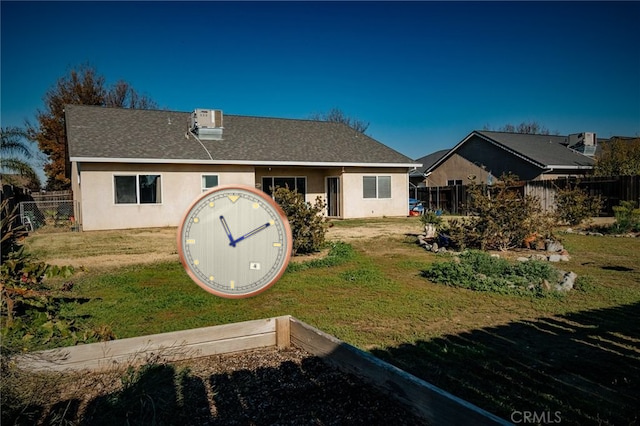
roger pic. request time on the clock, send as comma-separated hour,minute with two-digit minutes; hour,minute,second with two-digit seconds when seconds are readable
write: 11,10
